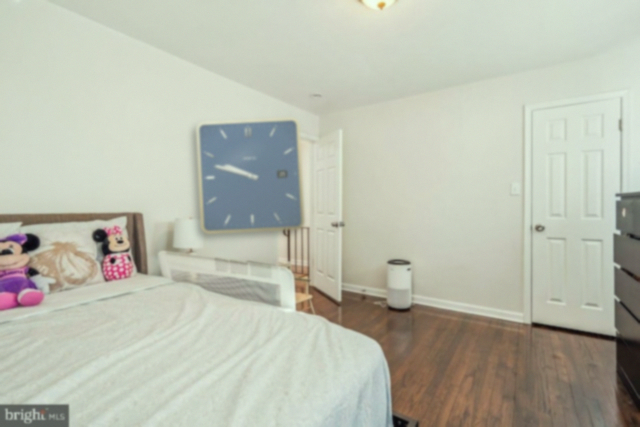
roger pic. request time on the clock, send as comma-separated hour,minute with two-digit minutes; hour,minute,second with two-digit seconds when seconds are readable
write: 9,48
